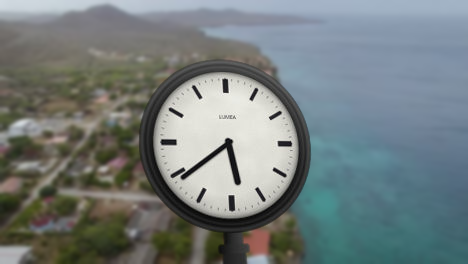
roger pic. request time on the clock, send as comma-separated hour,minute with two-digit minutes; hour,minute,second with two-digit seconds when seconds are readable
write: 5,39
